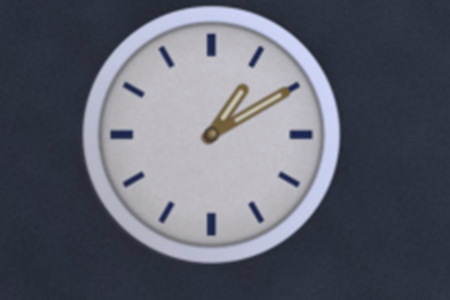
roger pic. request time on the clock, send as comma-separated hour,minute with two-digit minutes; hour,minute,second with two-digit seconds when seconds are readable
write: 1,10
